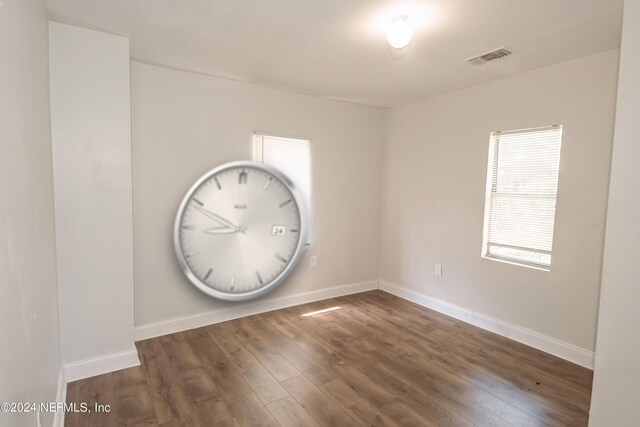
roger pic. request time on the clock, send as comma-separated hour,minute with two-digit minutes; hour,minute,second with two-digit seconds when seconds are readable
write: 8,49
